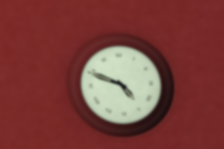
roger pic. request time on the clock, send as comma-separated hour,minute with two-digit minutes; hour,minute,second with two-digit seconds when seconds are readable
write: 4,49
